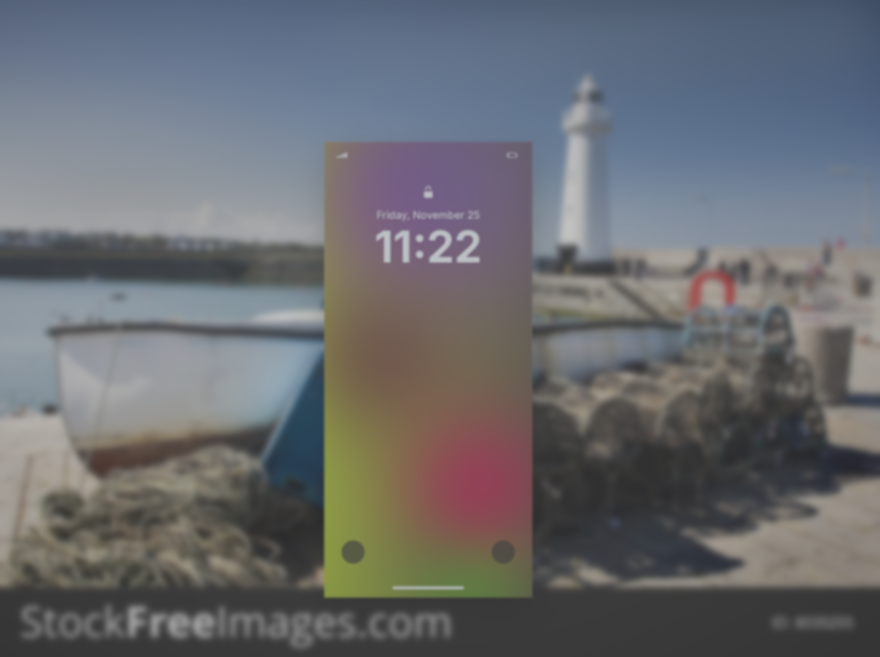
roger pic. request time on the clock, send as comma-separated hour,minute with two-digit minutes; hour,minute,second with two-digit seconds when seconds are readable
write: 11,22
